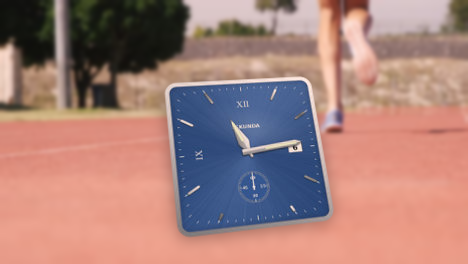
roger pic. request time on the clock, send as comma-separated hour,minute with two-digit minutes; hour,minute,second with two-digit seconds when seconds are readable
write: 11,14
